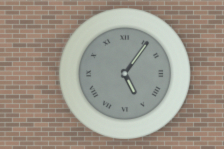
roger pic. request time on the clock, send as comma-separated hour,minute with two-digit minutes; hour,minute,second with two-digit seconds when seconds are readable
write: 5,06
